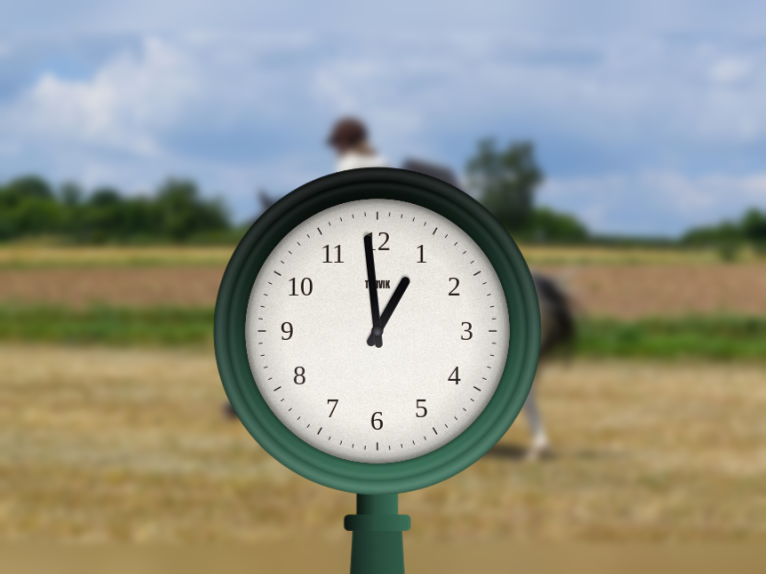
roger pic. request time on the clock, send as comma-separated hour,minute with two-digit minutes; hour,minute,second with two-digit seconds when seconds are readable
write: 12,59
